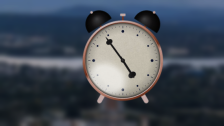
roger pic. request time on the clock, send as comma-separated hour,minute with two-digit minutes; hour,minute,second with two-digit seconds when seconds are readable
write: 4,54
